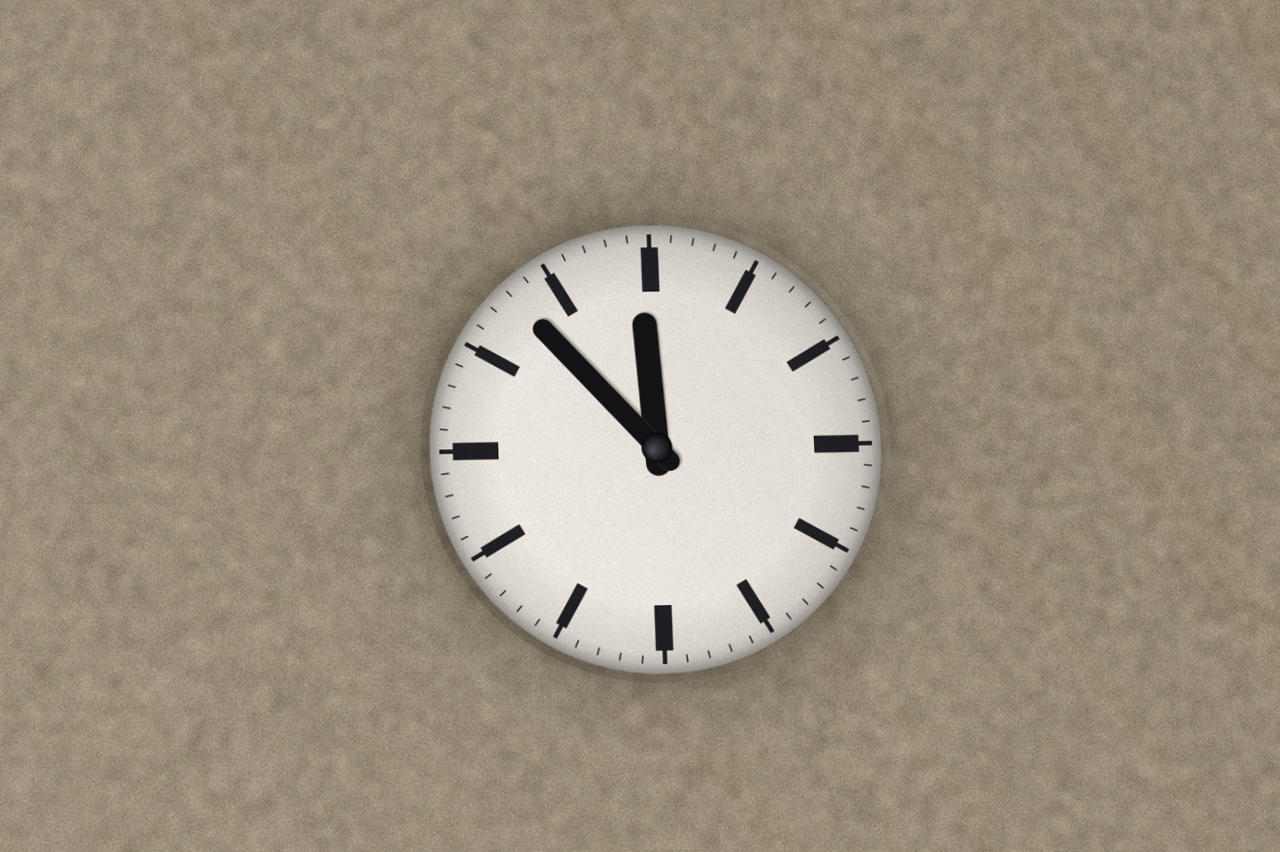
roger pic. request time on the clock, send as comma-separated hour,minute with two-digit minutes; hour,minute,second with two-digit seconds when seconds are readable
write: 11,53
